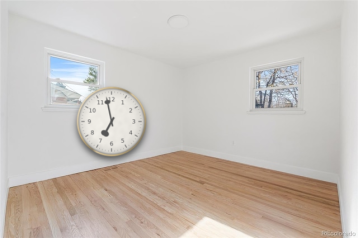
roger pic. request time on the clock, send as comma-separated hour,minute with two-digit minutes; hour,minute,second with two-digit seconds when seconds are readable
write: 6,58
